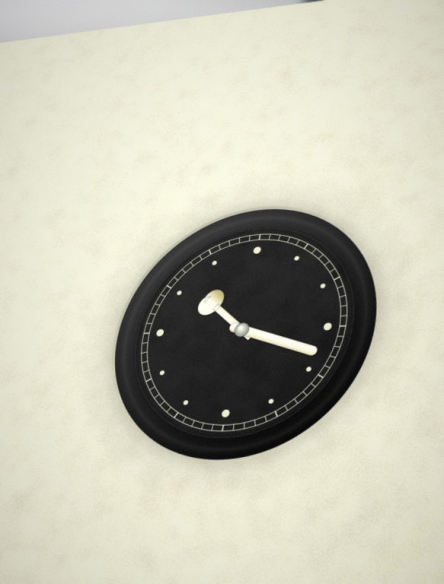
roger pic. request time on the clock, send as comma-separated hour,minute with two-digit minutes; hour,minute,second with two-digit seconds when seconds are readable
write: 10,18
